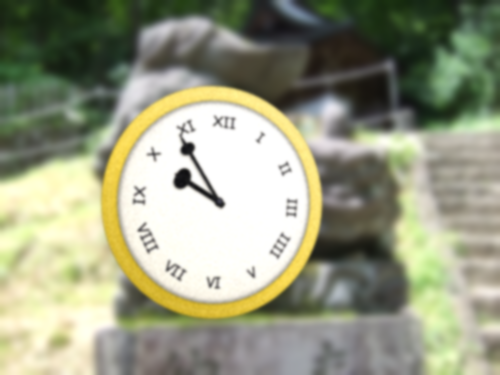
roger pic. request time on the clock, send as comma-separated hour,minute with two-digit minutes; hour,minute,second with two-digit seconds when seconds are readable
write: 9,54
